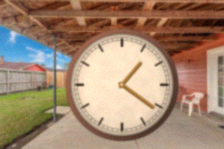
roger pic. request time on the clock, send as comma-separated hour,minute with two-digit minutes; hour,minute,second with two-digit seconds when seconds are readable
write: 1,21
